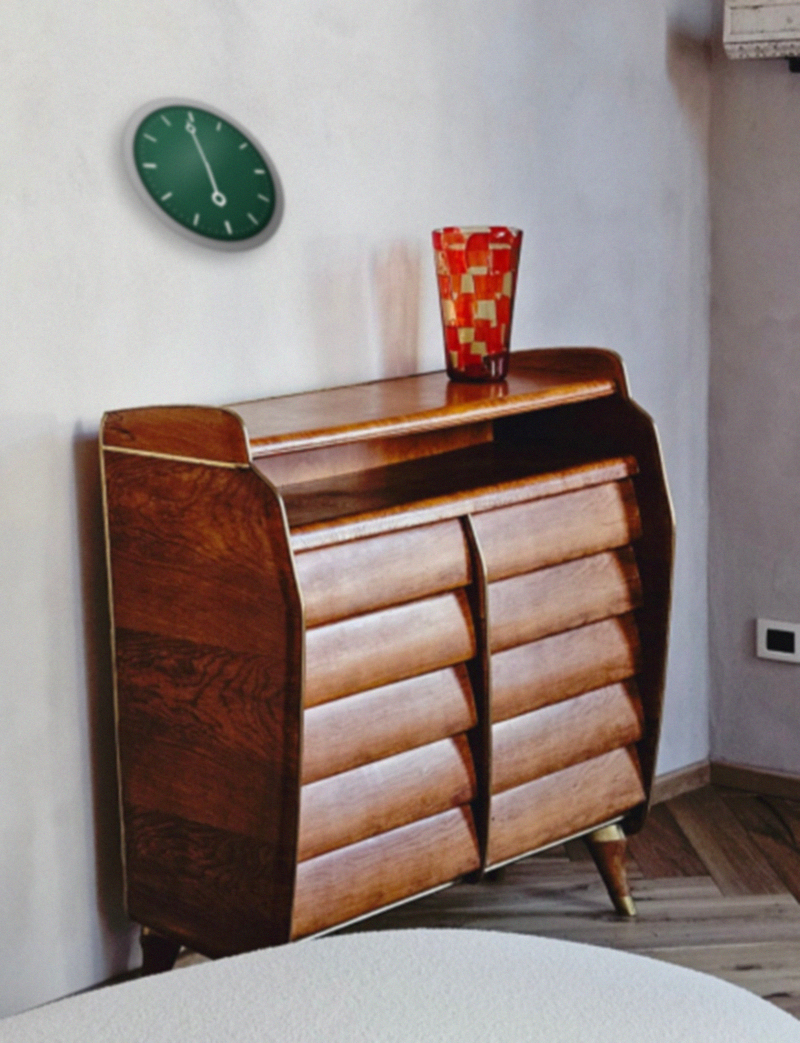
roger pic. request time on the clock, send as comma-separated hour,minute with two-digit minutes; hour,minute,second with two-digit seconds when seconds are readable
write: 5,59
